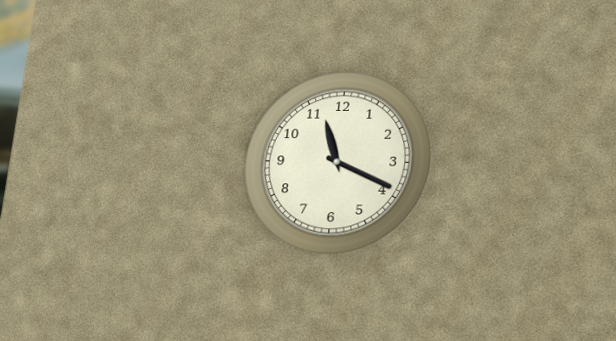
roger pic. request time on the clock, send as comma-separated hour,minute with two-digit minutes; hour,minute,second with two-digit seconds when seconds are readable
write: 11,19
